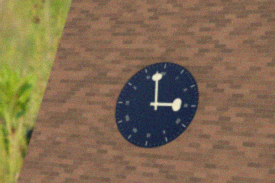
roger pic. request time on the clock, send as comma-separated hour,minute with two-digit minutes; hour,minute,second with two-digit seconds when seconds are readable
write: 2,58
